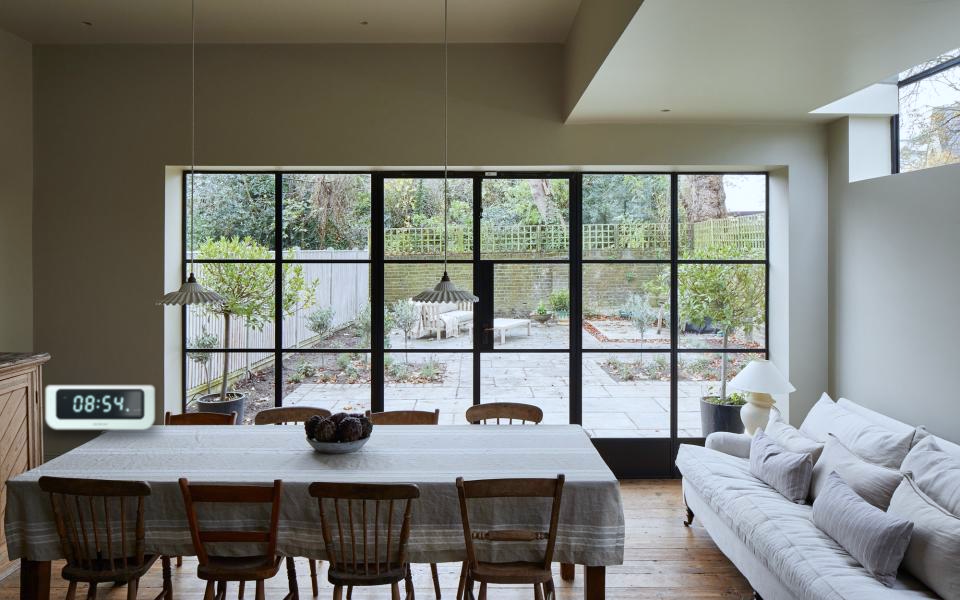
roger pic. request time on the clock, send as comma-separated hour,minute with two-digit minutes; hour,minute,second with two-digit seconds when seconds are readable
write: 8,54
